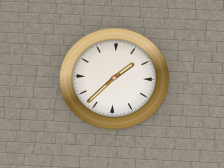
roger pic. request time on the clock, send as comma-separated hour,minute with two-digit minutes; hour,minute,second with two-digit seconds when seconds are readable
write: 1,37
